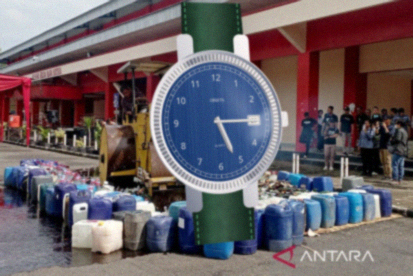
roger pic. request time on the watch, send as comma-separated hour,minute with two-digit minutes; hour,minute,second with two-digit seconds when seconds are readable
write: 5,15
